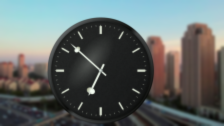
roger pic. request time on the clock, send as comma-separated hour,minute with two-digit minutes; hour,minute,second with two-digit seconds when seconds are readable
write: 6,52
